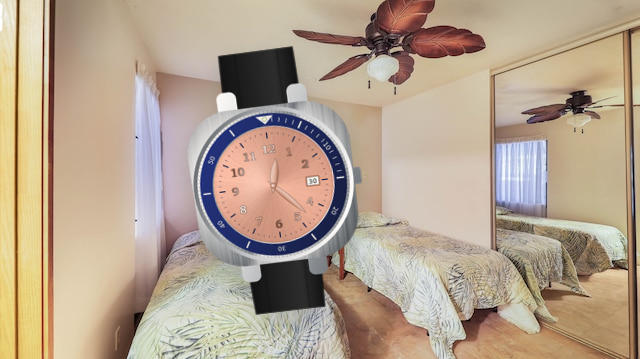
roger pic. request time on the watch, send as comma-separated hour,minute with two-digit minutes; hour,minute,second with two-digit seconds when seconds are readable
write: 12,23
